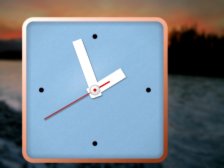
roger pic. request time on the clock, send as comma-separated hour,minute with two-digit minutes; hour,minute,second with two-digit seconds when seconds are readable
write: 1,56,40
